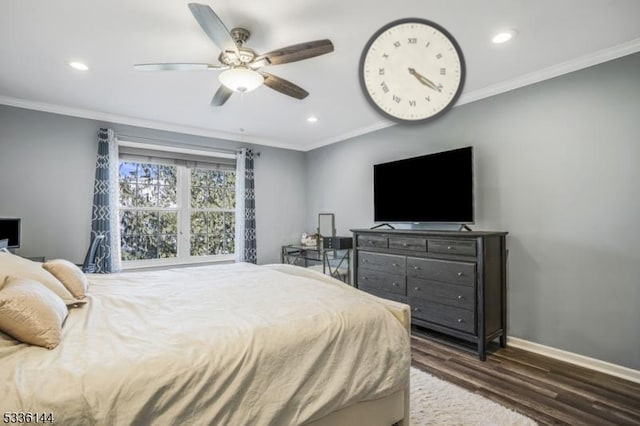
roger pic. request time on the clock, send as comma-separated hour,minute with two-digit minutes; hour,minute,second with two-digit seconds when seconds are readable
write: 4,21
